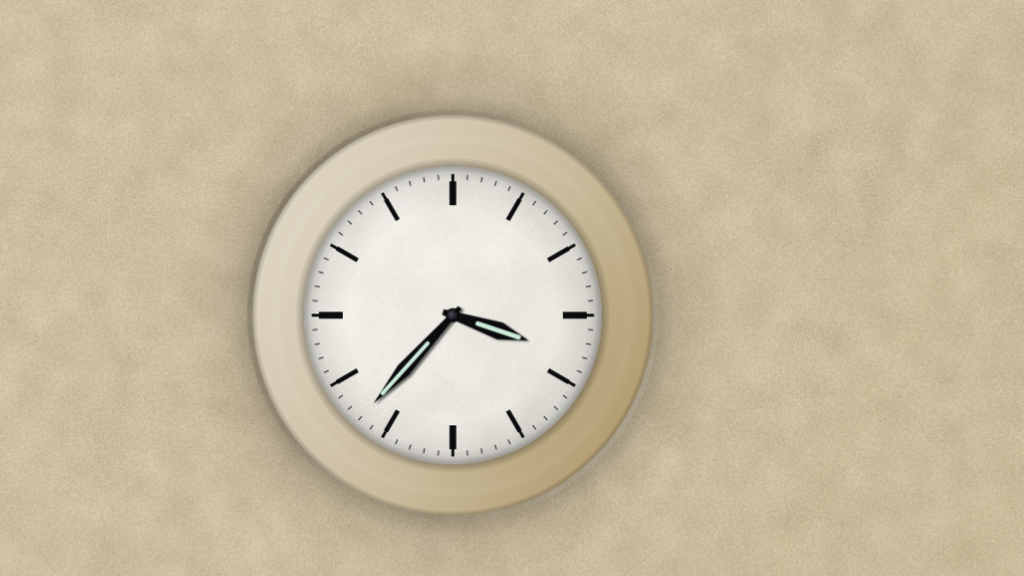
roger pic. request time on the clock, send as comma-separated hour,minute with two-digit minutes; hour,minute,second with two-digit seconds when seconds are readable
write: 3,37
